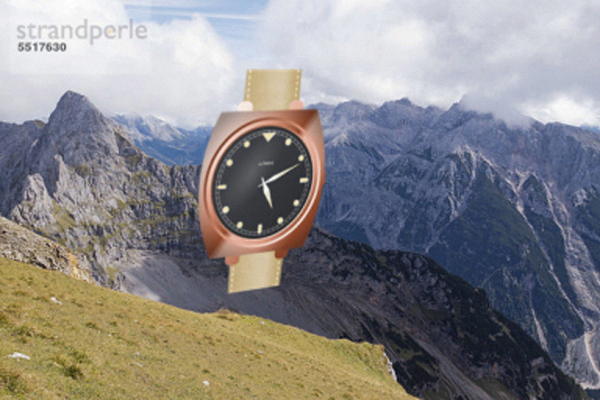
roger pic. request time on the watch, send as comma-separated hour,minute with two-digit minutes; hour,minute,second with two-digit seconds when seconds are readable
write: 5,11
